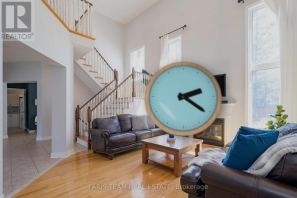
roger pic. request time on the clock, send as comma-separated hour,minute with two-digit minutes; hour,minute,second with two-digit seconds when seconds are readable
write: 2,21
